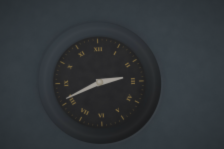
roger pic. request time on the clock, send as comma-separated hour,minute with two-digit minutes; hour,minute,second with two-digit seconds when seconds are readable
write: 2,41
